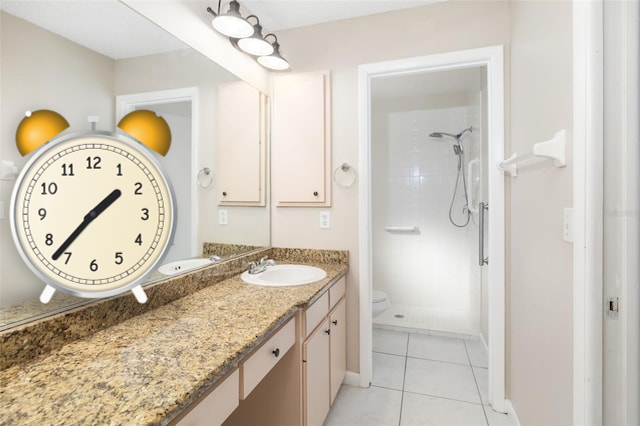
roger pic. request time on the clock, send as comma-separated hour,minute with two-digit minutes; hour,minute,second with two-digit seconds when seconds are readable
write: 1,37
